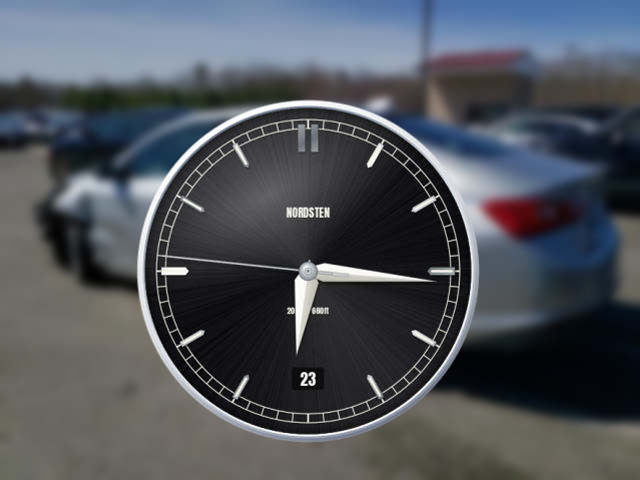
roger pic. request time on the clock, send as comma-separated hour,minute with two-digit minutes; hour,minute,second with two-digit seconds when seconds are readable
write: 6,15,46
